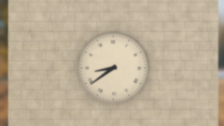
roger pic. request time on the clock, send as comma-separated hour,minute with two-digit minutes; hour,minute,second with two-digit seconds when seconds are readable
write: 8,39
